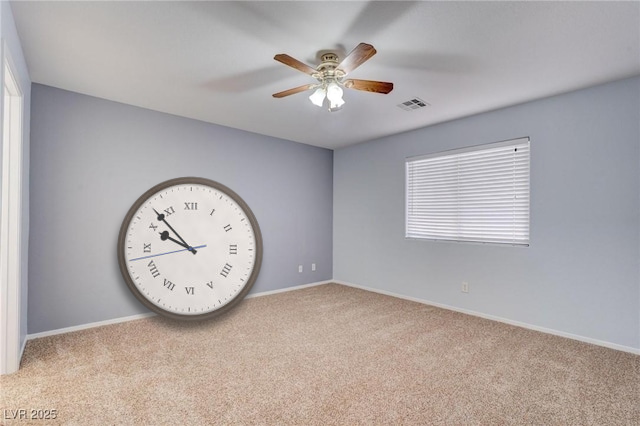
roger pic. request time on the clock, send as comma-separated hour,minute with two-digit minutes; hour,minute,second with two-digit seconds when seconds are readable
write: 9,52,43
